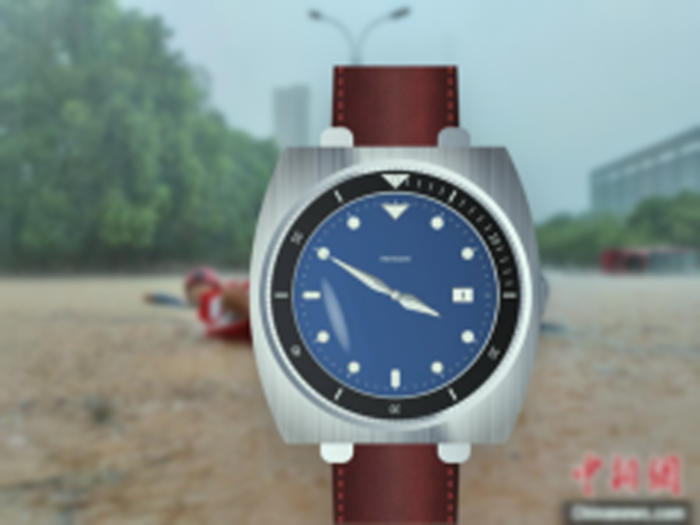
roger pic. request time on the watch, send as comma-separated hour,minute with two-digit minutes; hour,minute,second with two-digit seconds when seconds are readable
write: 3,50
